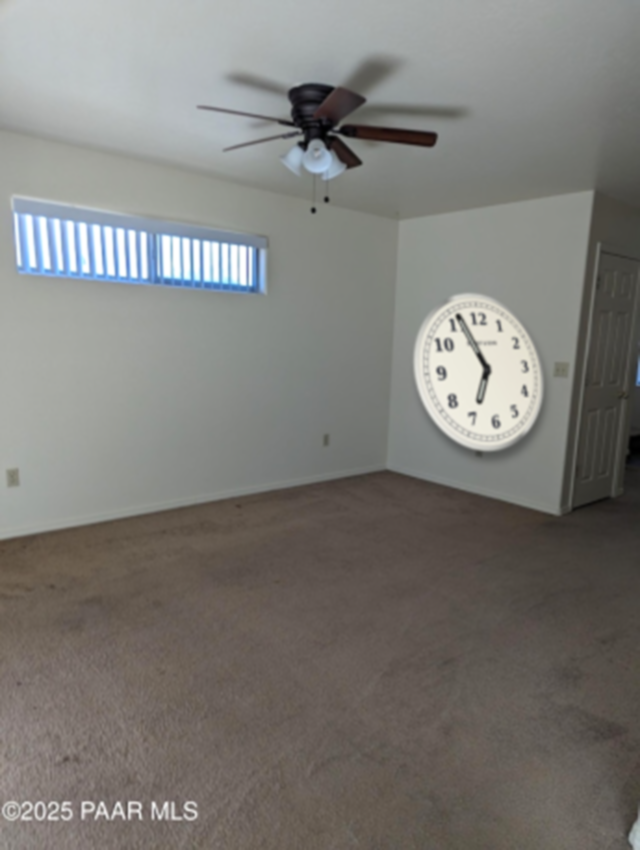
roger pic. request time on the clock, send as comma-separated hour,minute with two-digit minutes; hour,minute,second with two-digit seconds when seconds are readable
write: 6,56
